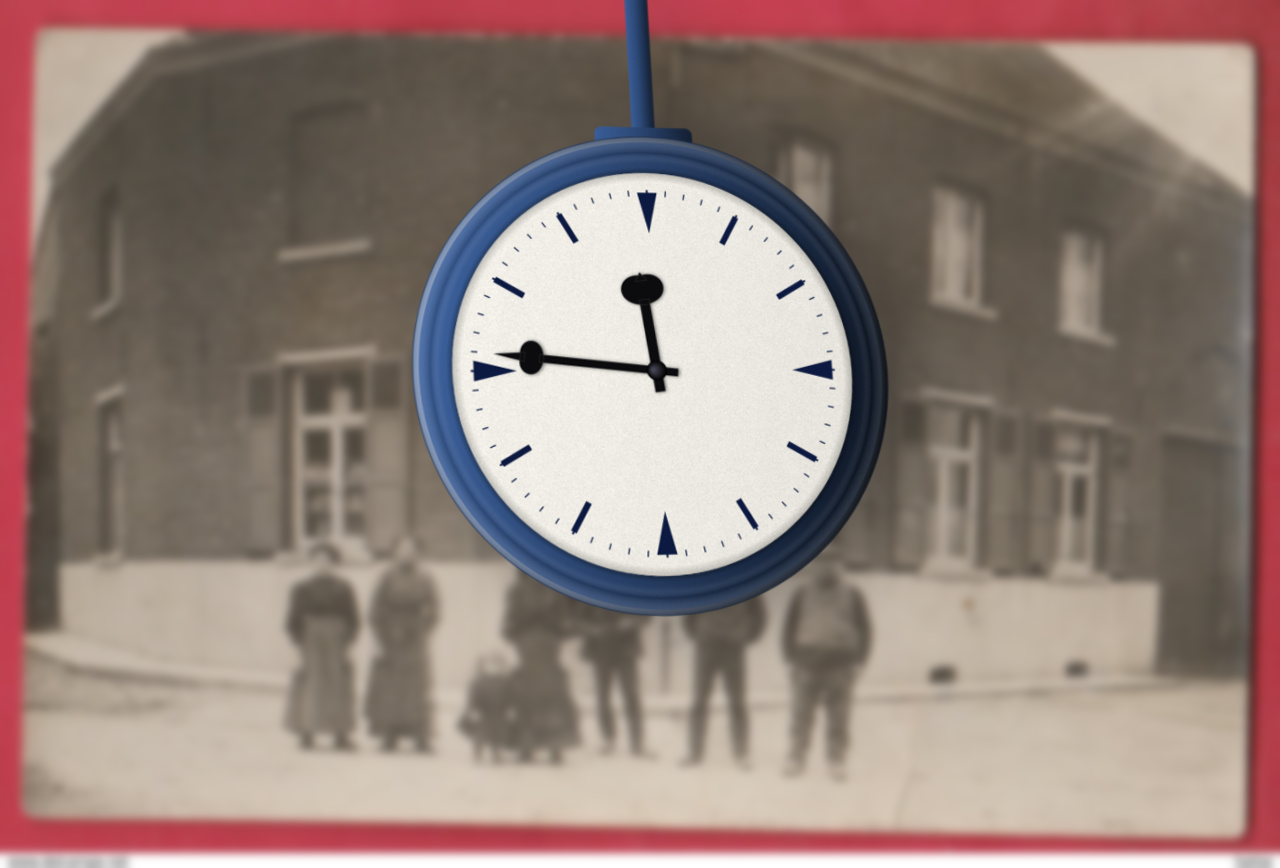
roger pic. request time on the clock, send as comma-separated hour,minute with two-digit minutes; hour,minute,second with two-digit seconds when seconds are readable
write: 11,46
